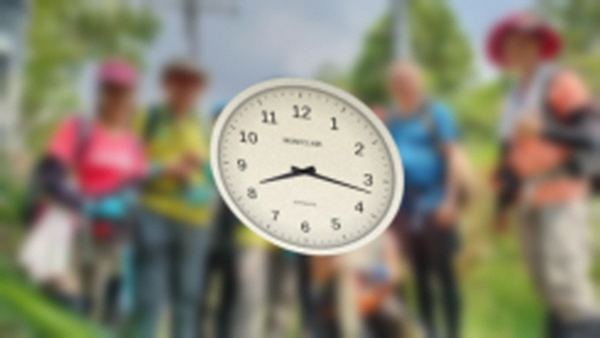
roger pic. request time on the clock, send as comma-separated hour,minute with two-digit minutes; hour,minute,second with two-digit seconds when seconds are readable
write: 8,17
